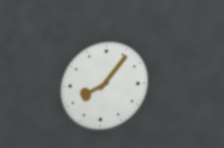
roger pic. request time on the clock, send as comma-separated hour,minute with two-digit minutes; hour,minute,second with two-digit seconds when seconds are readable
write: 8,06
